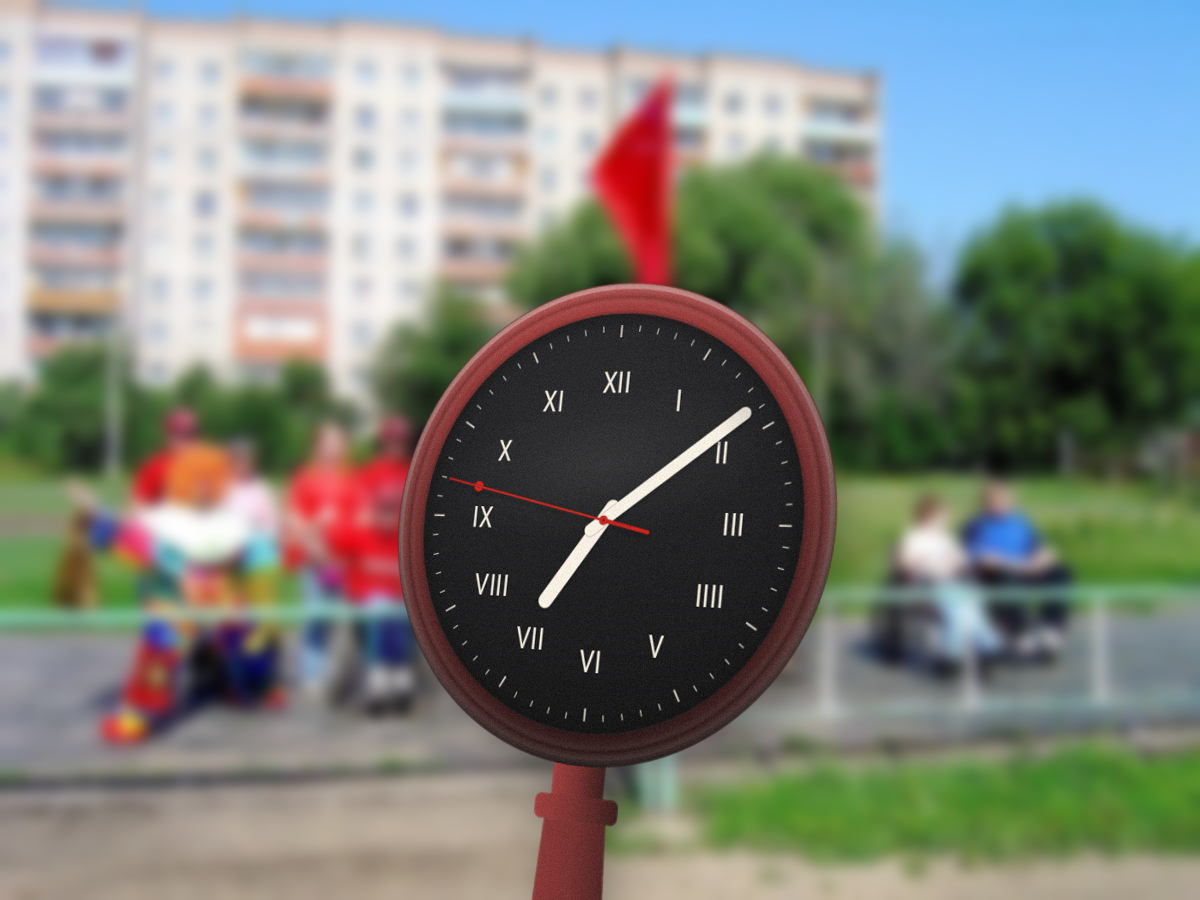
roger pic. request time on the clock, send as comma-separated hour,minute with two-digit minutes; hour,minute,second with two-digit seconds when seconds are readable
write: 7,08,47
